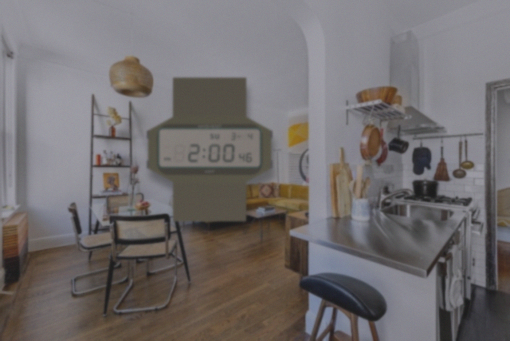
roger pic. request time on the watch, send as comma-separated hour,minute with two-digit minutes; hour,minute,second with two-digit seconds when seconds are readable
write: 2,00
